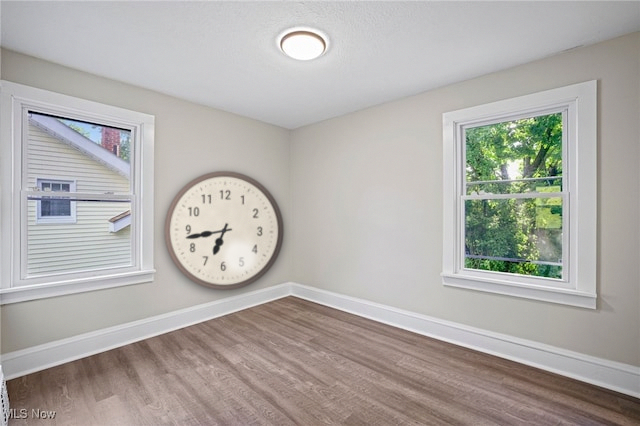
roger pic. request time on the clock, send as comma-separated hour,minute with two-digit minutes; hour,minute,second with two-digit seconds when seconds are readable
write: 6,43
